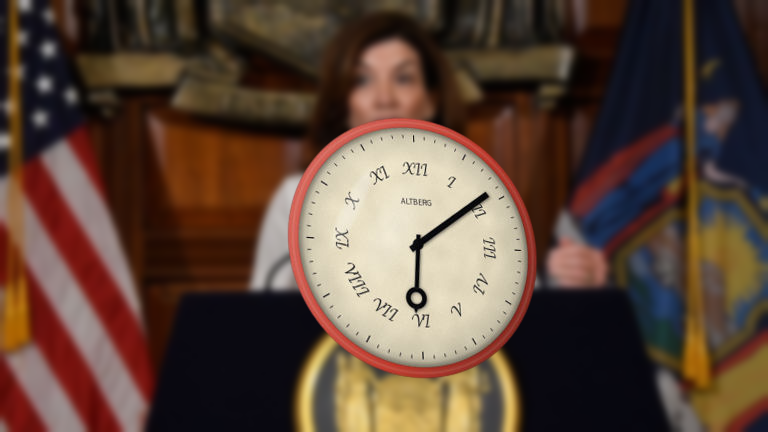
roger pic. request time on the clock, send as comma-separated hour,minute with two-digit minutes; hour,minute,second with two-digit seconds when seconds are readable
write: 6,09
